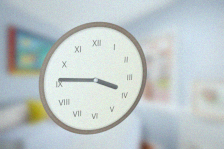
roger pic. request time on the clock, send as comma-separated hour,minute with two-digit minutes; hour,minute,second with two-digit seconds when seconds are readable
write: 3,46
